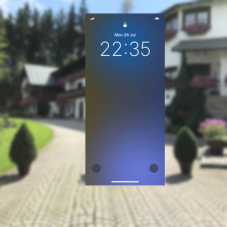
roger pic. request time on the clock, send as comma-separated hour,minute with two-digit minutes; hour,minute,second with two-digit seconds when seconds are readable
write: 22,35
